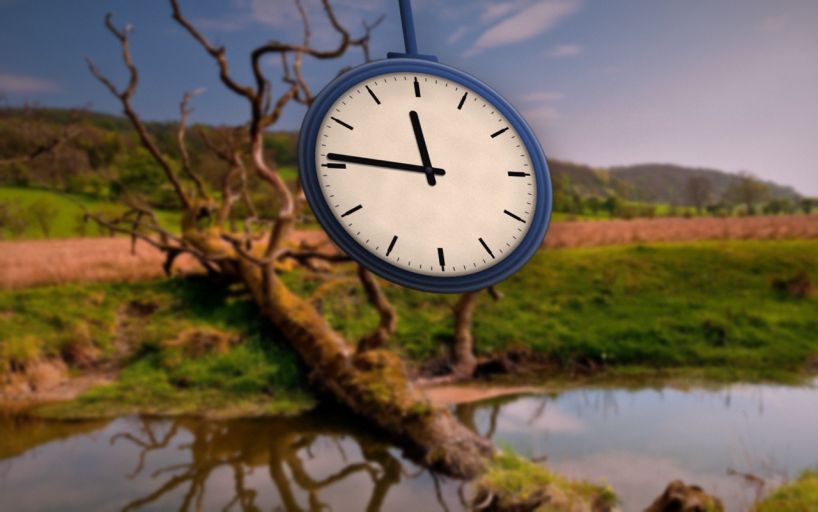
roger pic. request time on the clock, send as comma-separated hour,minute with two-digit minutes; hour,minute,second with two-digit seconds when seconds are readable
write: 11,46
